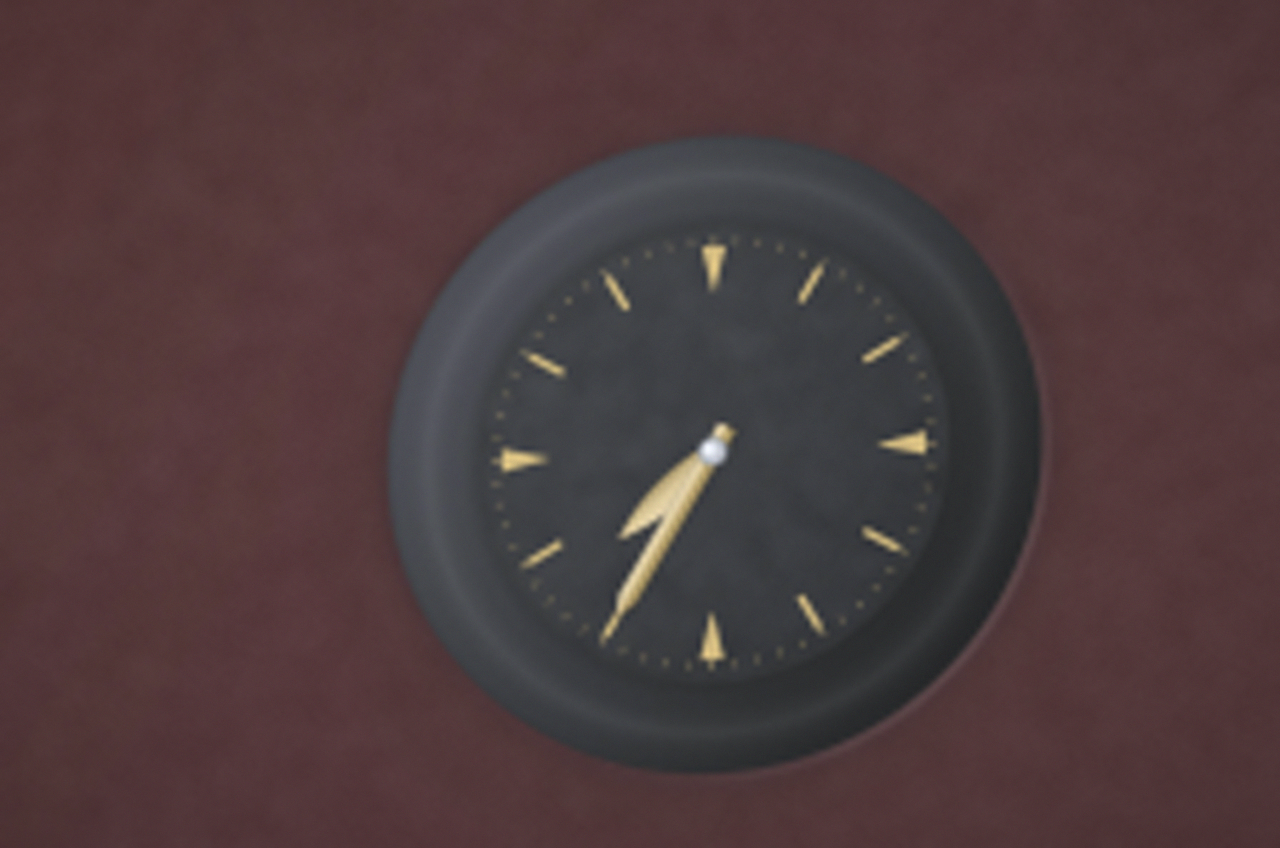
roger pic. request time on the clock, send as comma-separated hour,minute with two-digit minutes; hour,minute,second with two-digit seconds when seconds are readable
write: 7,35
